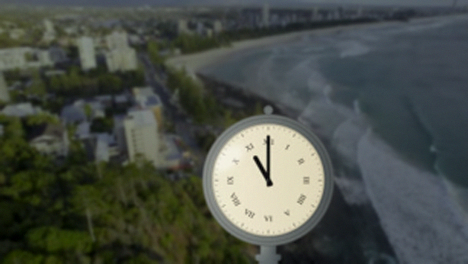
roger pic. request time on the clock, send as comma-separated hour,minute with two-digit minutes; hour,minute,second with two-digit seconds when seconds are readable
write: 11,00
